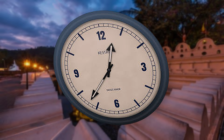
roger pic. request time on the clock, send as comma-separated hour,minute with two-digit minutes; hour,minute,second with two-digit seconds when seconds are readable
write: 12,37
